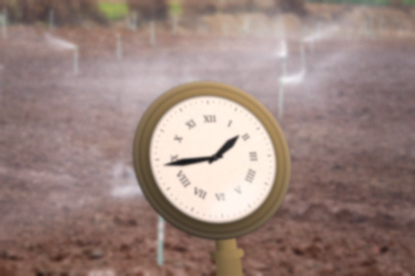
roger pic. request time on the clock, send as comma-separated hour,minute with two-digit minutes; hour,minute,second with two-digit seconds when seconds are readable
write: 1,44
